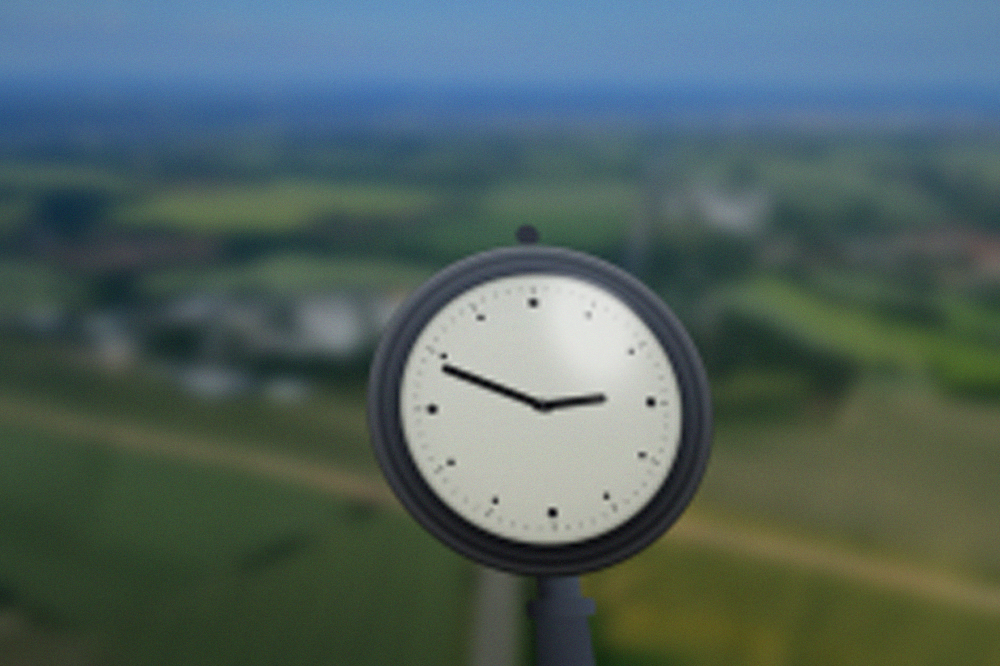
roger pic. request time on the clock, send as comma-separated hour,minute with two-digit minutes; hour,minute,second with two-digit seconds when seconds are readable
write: 2,49
